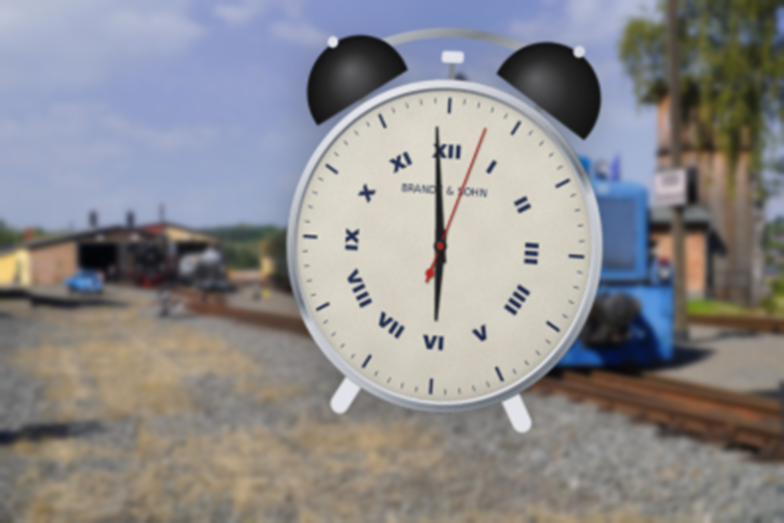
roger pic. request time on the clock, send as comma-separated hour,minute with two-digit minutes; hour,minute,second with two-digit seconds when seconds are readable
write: 5,59,03
